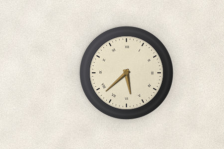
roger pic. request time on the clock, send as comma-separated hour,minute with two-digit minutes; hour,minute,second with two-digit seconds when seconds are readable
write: 5,38
